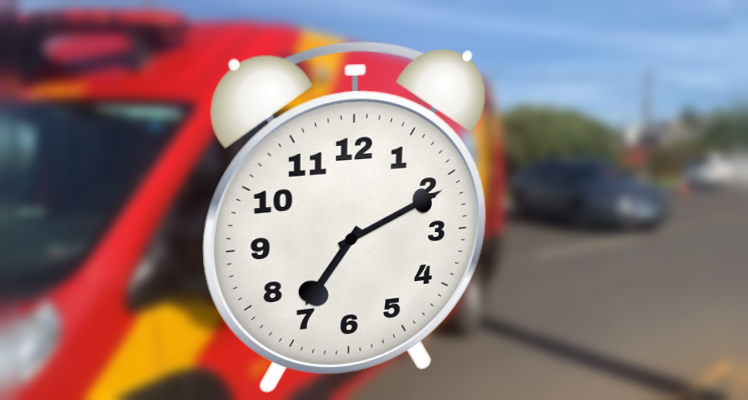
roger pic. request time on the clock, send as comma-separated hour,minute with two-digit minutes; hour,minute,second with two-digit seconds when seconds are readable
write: 7,11
